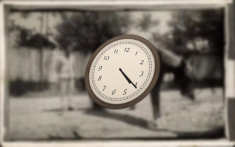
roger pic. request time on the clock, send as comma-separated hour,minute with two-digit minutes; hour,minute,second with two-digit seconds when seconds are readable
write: 4,21
